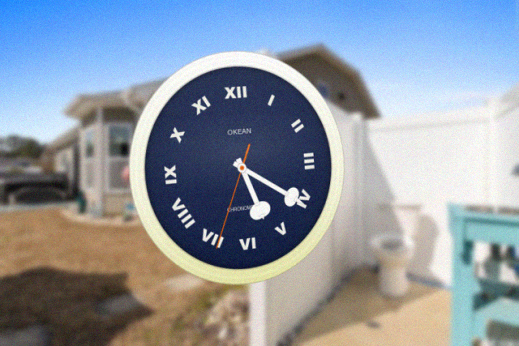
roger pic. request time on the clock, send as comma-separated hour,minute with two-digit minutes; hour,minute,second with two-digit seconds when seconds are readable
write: 5,20,34
